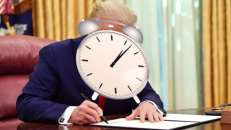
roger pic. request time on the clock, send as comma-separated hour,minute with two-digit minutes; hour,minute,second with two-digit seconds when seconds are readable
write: 1,07
